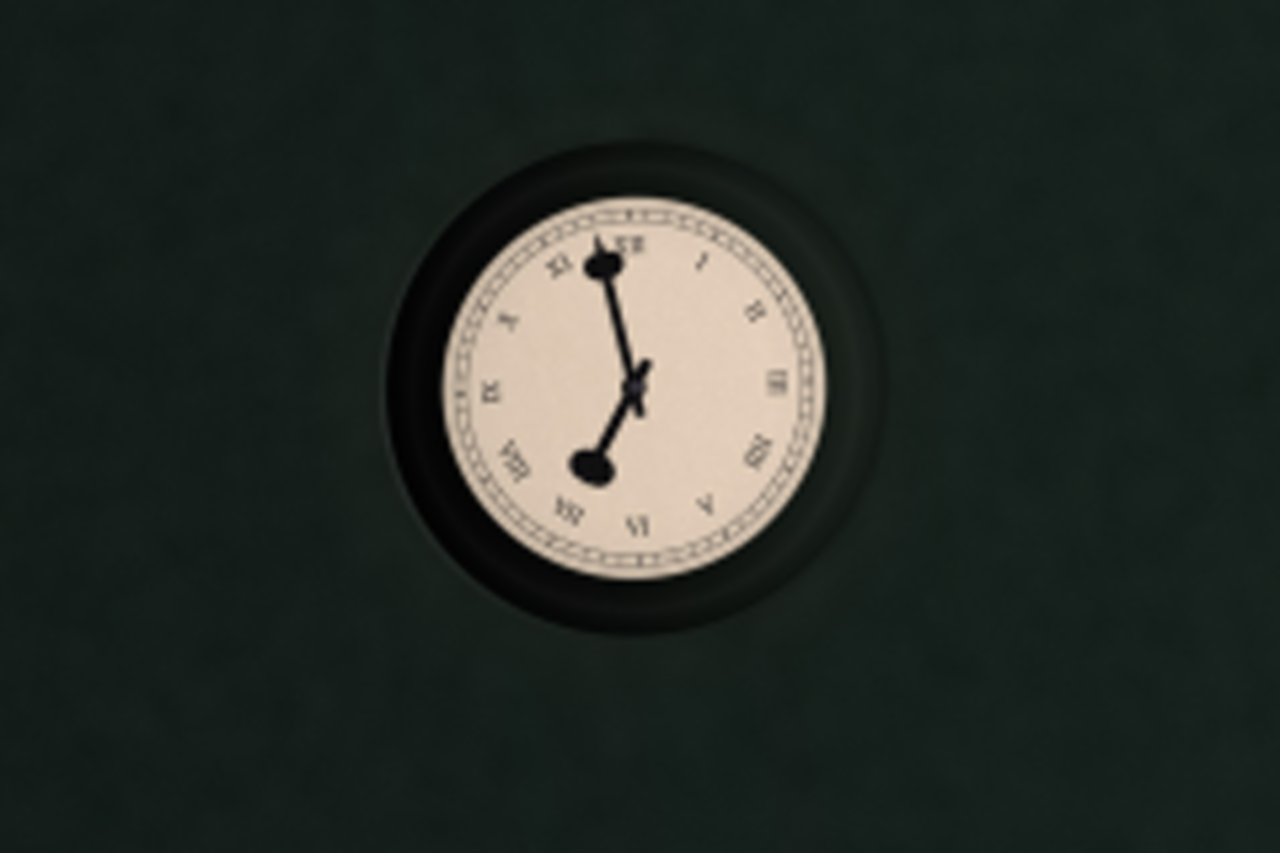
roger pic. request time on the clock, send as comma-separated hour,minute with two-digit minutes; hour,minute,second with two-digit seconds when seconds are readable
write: 6,58
